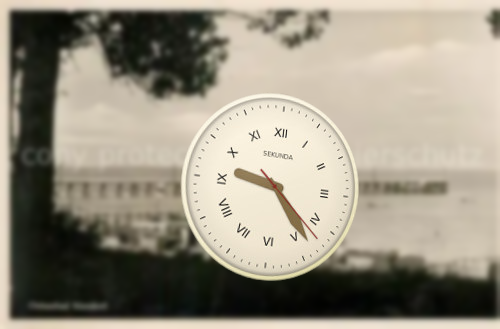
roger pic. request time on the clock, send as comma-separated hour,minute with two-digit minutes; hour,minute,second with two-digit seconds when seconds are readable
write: 9,23,22
